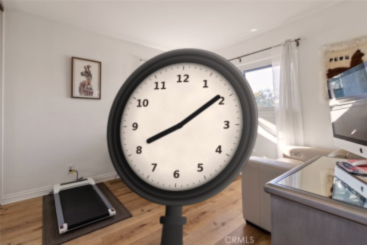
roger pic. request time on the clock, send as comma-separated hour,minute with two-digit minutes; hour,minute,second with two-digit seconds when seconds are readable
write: 8,09
